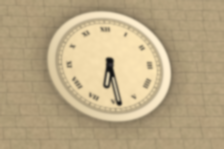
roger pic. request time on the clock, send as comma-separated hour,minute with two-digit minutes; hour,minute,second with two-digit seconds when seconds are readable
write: 6,29
